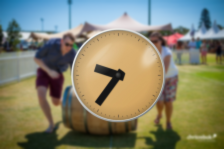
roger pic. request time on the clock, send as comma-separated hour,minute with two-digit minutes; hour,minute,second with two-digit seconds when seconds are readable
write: 9,36
